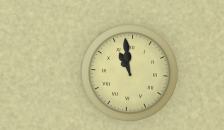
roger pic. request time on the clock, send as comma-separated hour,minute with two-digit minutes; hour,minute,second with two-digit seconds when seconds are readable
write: 10,58
